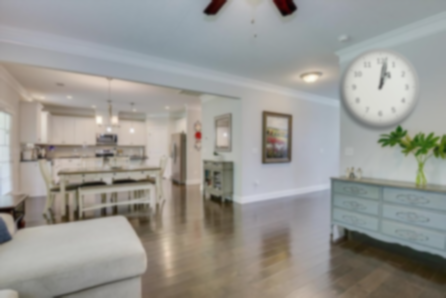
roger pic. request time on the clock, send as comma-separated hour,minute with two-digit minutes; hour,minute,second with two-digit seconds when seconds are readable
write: 1,02
